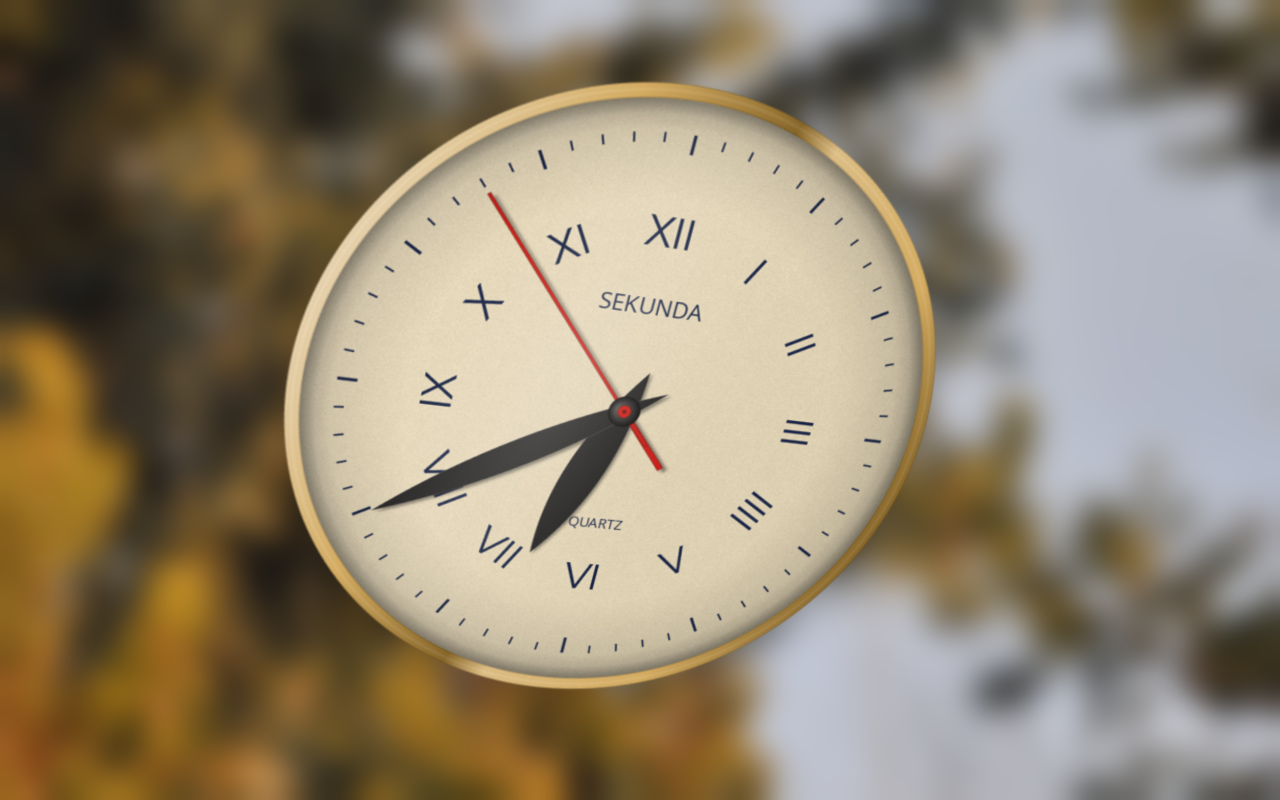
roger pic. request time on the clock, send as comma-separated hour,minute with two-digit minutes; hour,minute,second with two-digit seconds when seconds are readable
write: 6,39,53
